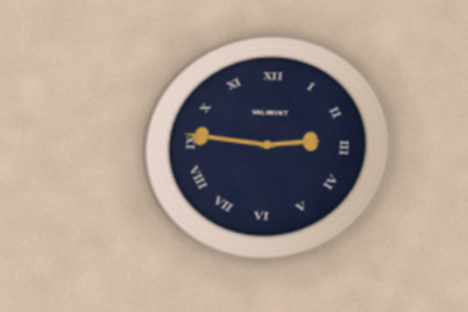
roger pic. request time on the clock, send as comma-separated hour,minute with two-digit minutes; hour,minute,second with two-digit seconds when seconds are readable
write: 2,46
